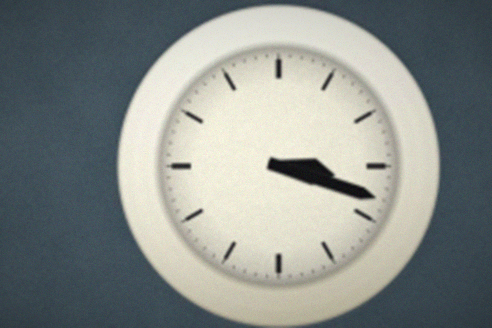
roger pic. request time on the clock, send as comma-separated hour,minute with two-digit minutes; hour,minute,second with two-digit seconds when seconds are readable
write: 3,18
